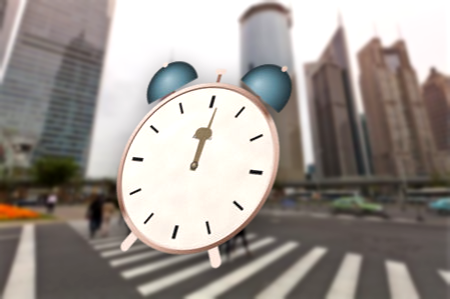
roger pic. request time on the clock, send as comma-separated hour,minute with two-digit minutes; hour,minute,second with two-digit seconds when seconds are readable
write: 12,01
